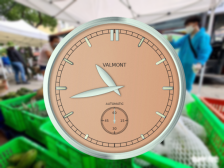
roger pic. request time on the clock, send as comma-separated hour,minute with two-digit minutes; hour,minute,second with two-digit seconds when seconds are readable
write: 10,43
